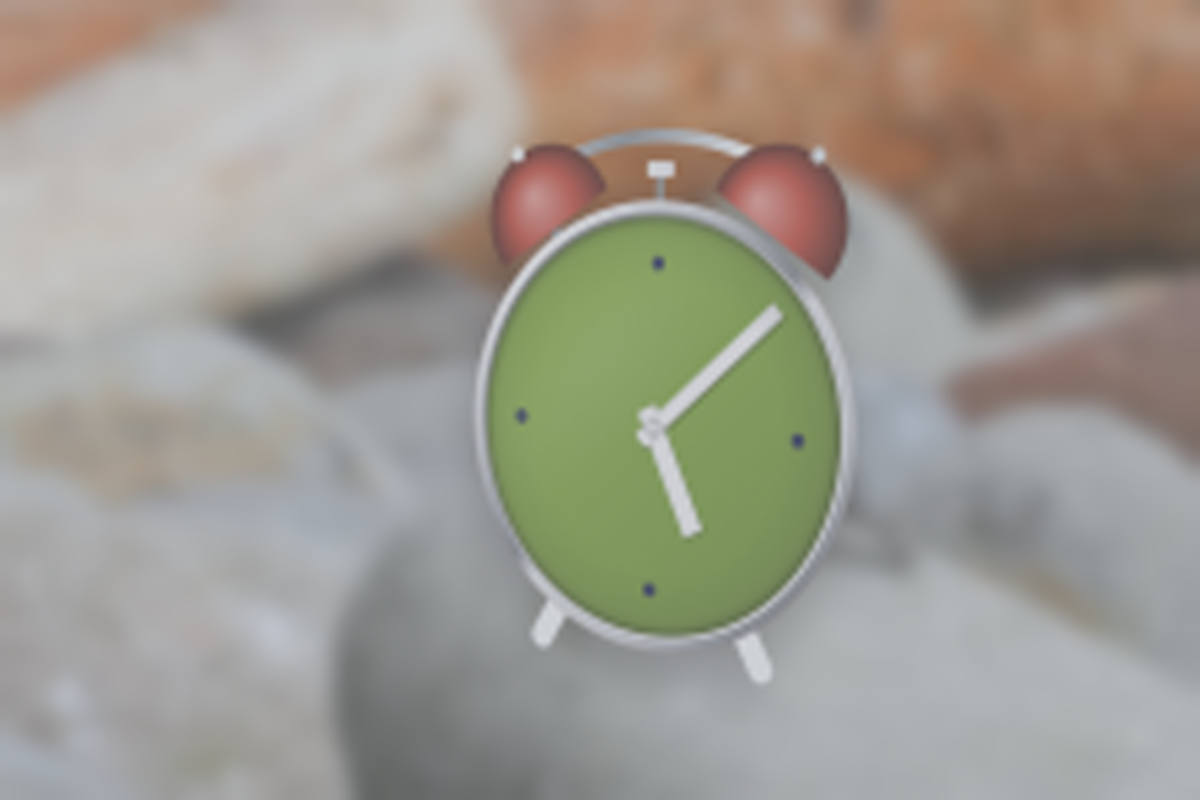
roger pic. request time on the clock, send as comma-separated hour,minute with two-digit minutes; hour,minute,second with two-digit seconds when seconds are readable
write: 5,08
